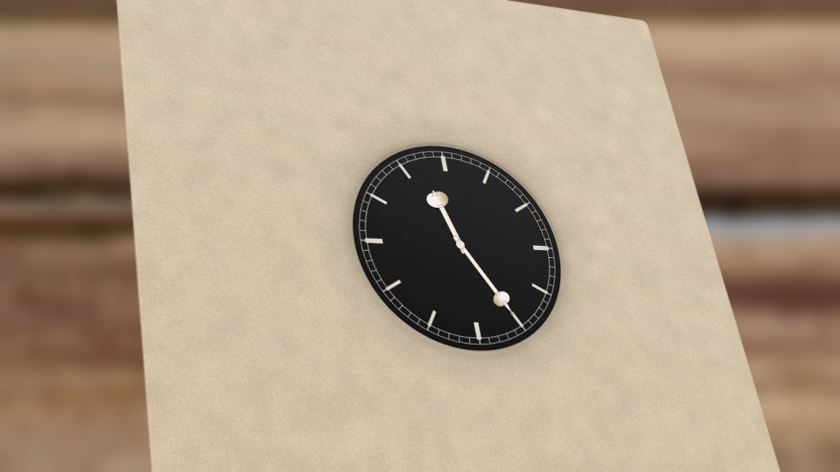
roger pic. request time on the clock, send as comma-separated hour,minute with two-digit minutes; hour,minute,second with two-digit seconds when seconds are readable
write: 11,25
